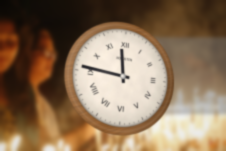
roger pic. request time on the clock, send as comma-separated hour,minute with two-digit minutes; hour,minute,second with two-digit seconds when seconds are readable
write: 11,46
